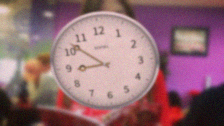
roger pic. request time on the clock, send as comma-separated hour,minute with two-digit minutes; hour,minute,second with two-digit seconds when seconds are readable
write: 8,52
